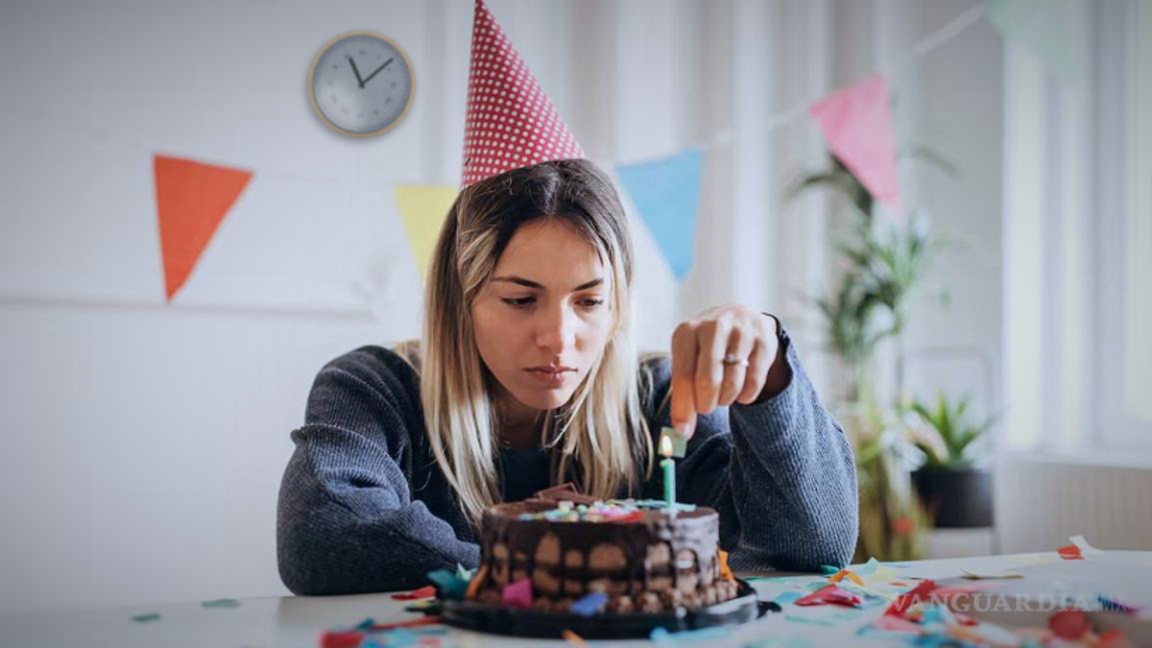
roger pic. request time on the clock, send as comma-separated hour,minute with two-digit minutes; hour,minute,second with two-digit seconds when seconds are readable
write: 11,08
